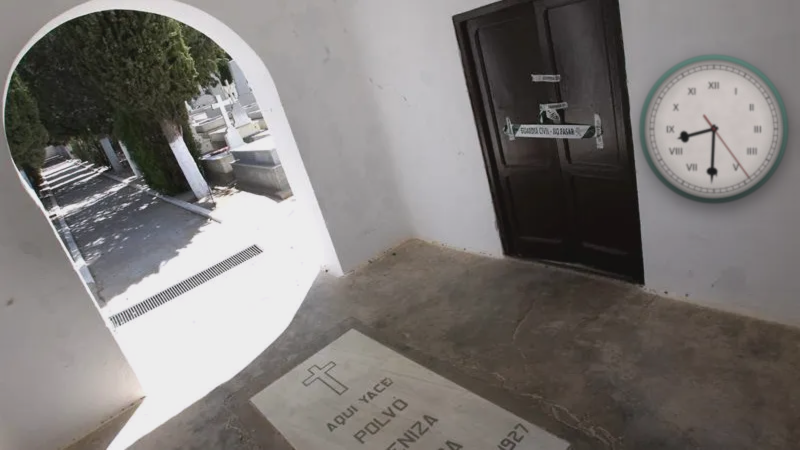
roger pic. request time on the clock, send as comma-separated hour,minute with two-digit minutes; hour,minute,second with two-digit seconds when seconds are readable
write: 8,30,24
